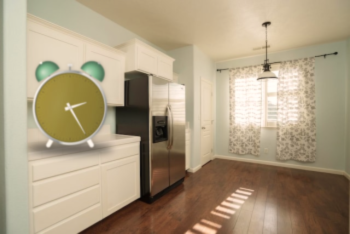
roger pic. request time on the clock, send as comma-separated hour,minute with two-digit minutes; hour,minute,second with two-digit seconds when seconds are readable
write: 2,25
